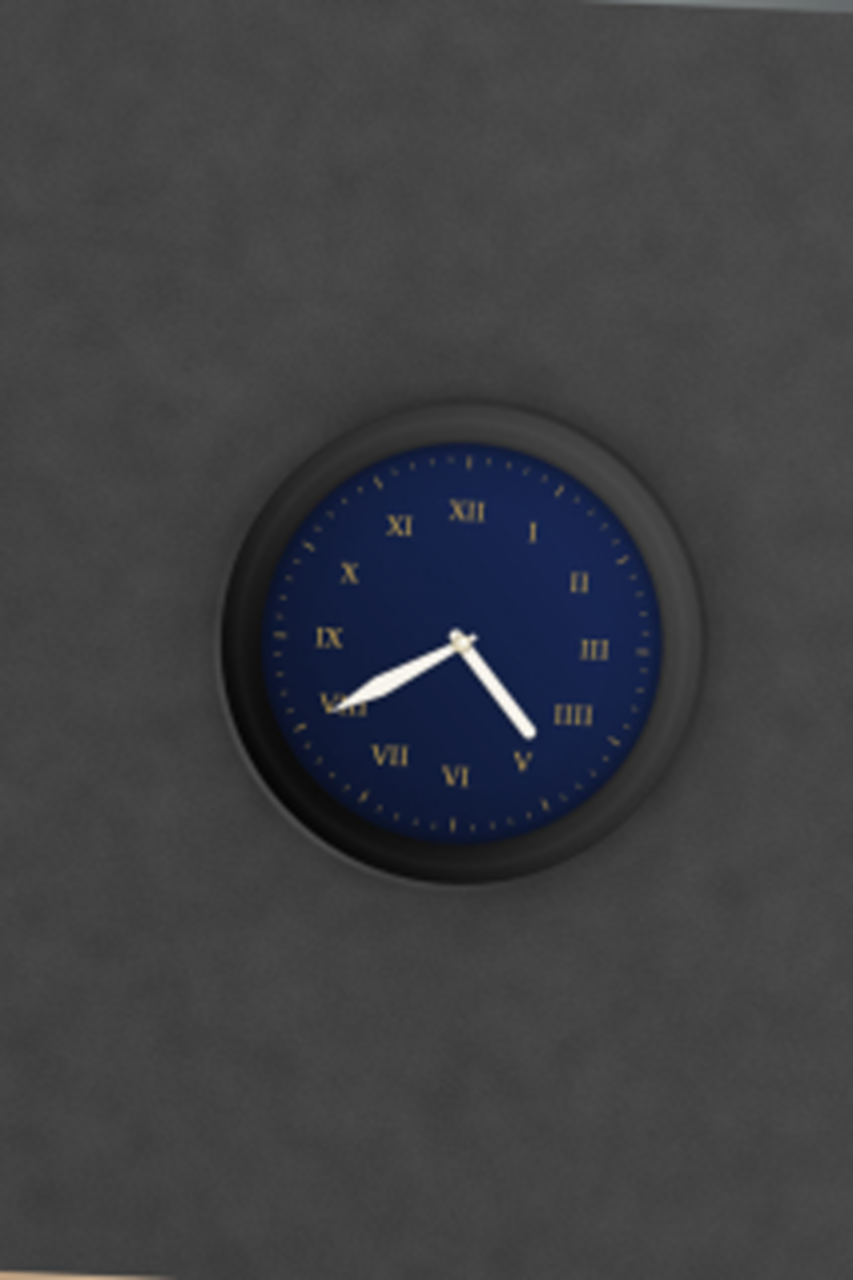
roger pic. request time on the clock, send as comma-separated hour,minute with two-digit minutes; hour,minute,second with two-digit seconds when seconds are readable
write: 4,40
